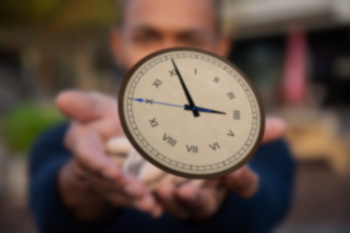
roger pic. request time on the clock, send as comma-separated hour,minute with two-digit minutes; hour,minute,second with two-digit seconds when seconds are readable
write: 4,00,50
